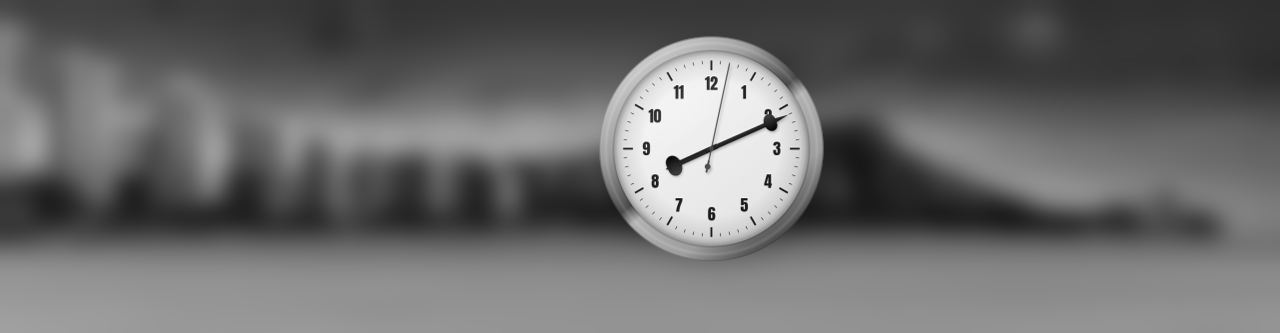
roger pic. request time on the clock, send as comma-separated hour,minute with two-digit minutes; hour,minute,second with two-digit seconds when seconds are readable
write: 8,11,02
